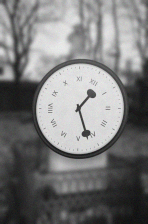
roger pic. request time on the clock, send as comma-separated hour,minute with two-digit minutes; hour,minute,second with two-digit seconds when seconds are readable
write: 12,22
